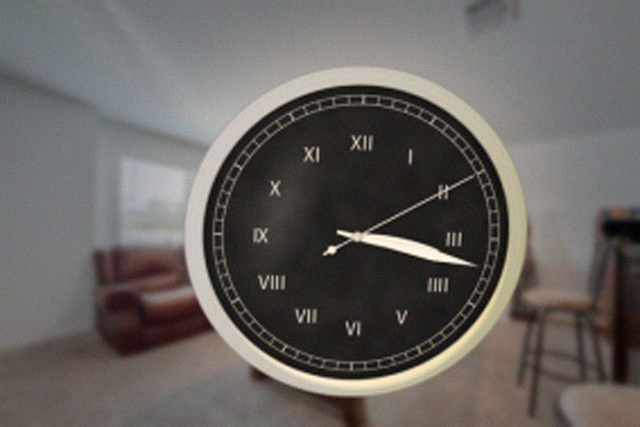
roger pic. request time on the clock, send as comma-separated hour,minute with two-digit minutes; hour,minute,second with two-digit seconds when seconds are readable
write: 3,17,10
